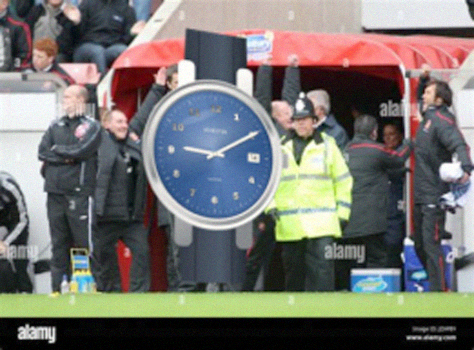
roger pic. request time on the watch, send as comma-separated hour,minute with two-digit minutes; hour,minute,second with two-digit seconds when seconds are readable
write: 9,10
